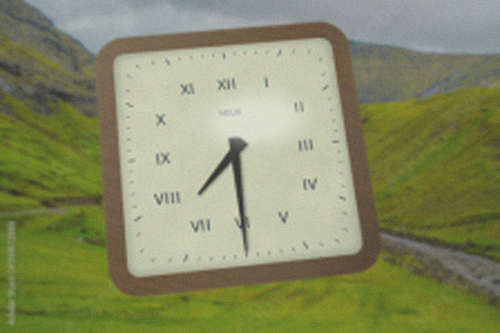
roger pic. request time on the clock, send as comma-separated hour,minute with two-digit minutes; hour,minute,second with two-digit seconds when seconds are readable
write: 7,30
